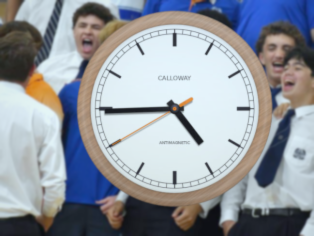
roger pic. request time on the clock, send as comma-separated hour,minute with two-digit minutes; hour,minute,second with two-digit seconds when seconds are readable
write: 4,44,40
